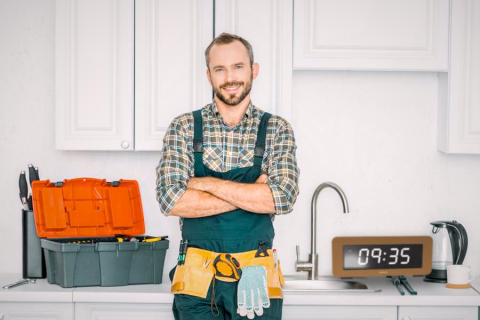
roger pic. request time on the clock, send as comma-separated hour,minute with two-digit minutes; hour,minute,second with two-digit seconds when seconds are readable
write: 9,35
